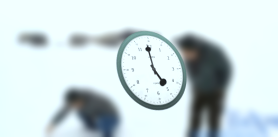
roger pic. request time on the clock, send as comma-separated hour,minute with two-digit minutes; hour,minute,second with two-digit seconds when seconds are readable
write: 4,59
